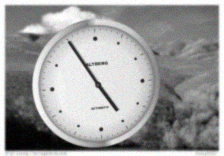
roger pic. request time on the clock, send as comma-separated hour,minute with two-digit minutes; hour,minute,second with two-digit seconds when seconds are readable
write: 4,55
